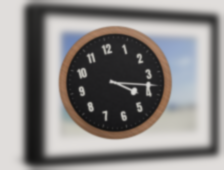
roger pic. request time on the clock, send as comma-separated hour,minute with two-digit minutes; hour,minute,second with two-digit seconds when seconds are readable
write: 4,18
